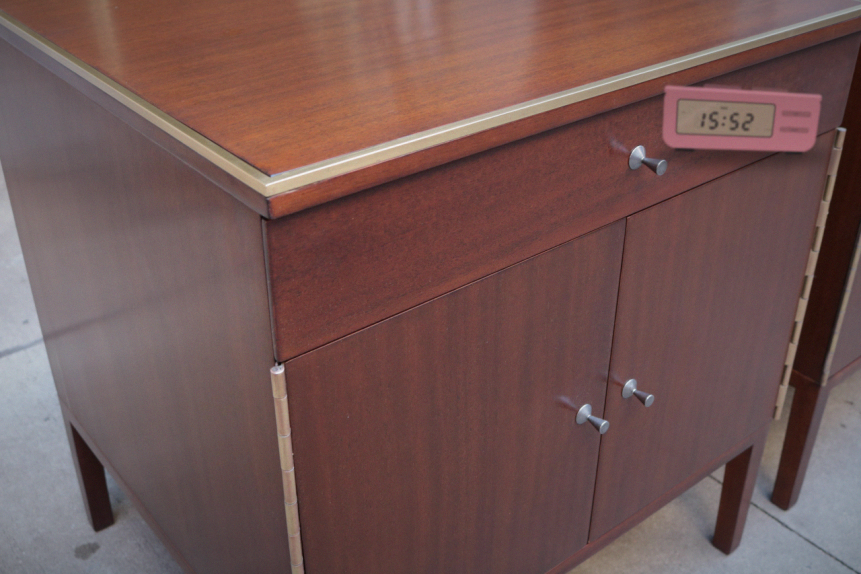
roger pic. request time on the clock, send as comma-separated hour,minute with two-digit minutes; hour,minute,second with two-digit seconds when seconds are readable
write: 15,52
